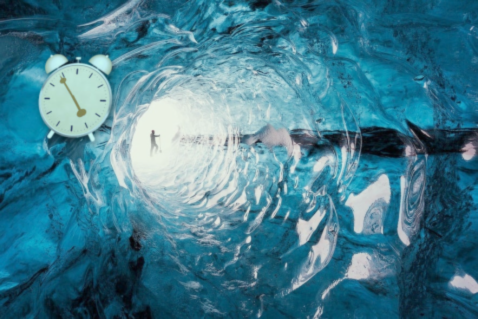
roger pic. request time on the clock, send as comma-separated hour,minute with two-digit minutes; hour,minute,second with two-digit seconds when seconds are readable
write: 4,54
